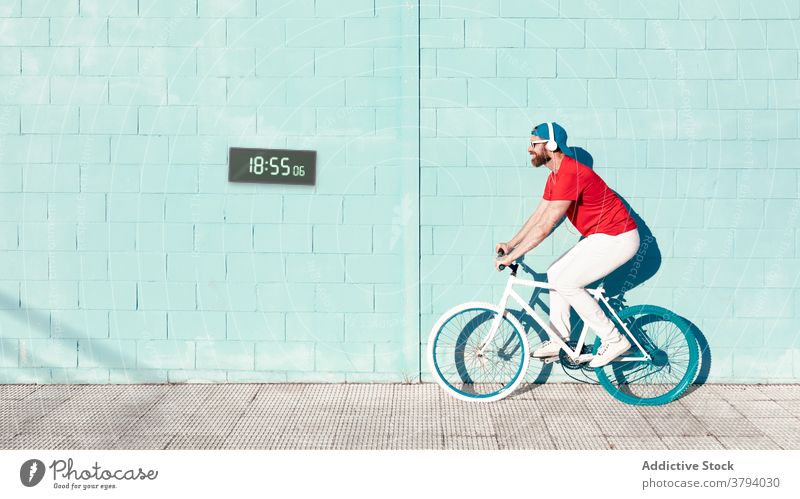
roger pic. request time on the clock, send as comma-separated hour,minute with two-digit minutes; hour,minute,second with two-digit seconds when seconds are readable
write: 18,55,06
